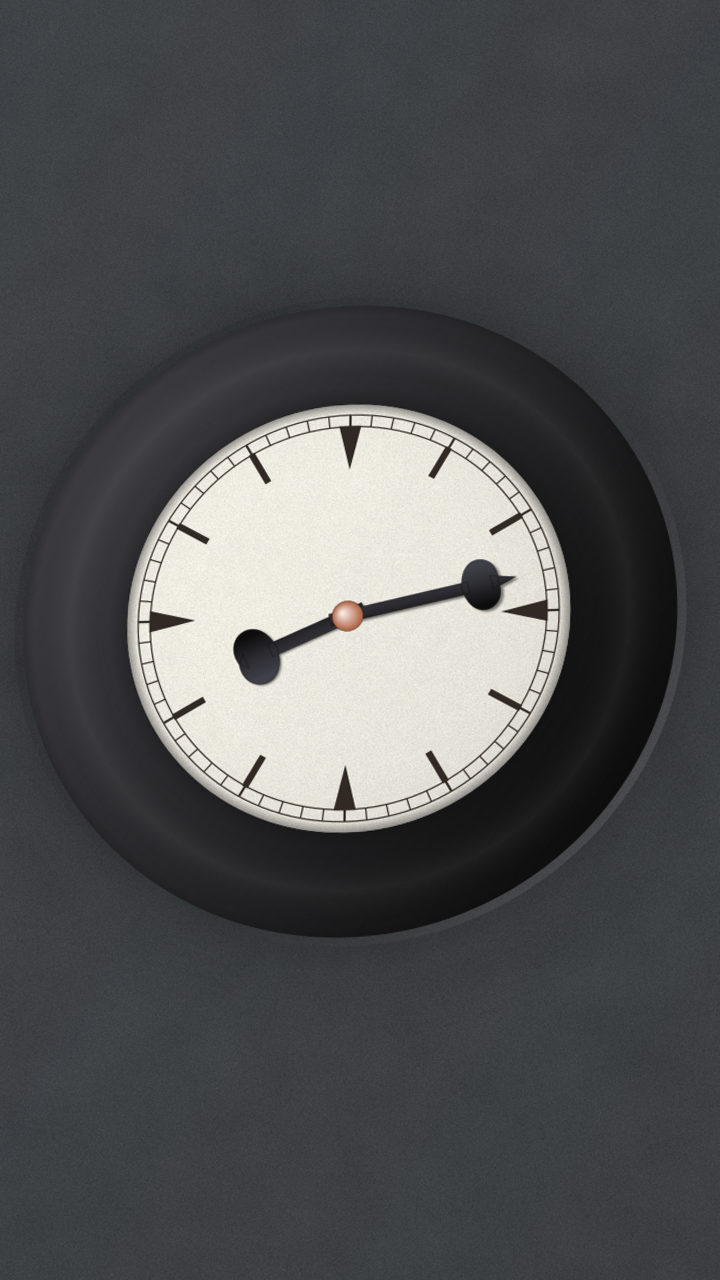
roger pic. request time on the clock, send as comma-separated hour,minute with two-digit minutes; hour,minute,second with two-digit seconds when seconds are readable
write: 8,13
